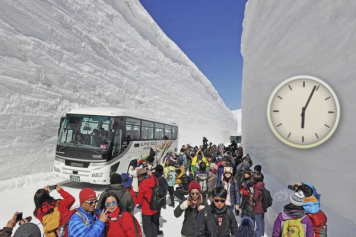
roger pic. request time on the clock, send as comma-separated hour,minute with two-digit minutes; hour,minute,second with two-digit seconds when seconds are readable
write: 6,04
